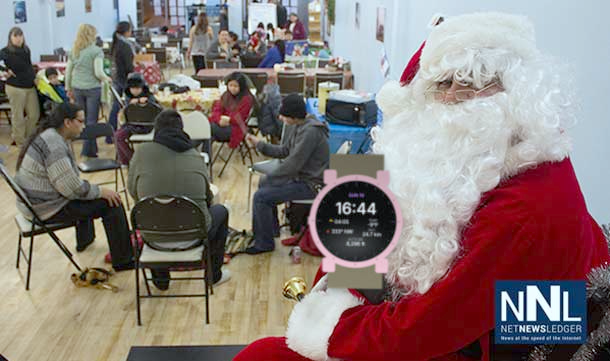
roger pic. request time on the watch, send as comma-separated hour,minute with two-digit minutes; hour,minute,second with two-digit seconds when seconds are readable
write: 16,44
